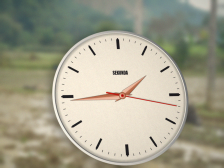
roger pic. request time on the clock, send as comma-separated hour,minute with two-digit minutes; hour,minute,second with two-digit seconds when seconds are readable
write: 1,44,17
